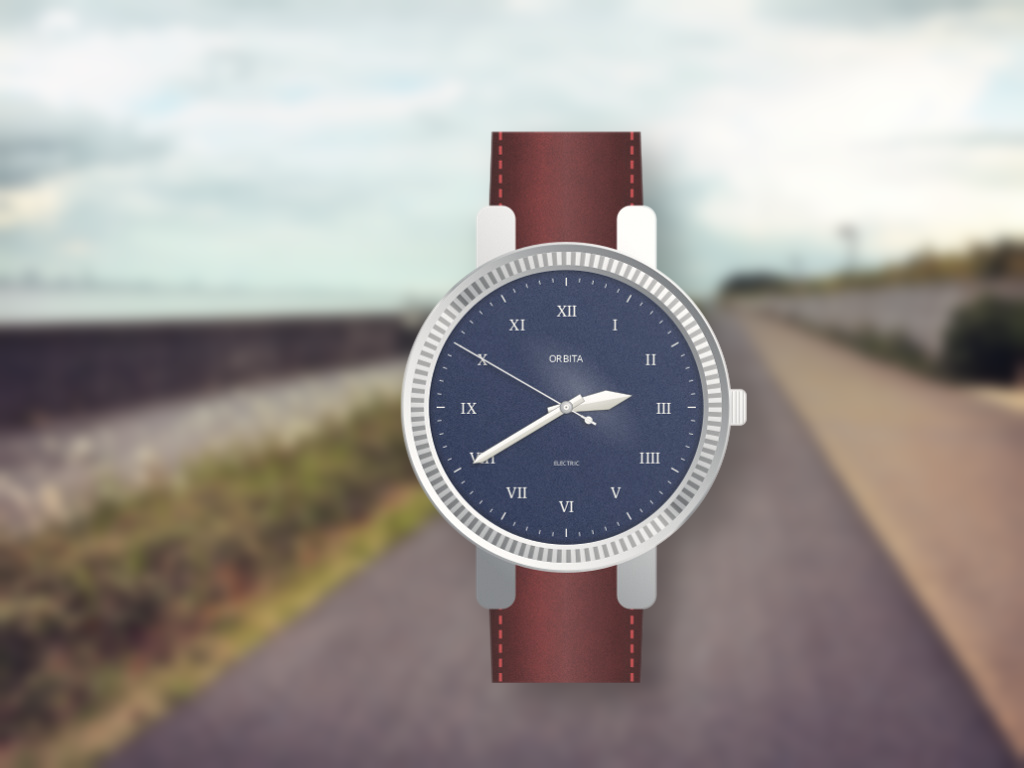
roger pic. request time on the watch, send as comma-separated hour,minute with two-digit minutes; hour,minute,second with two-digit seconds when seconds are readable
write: 2,39,50
